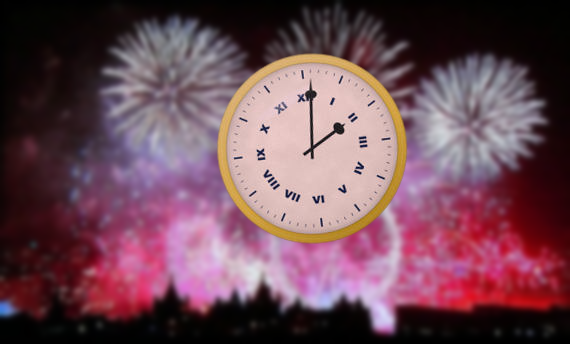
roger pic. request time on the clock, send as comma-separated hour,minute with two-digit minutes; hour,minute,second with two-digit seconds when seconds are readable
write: 2,01
